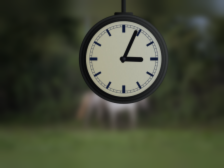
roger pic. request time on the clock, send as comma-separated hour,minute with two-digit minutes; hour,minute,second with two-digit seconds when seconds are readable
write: 3,04
